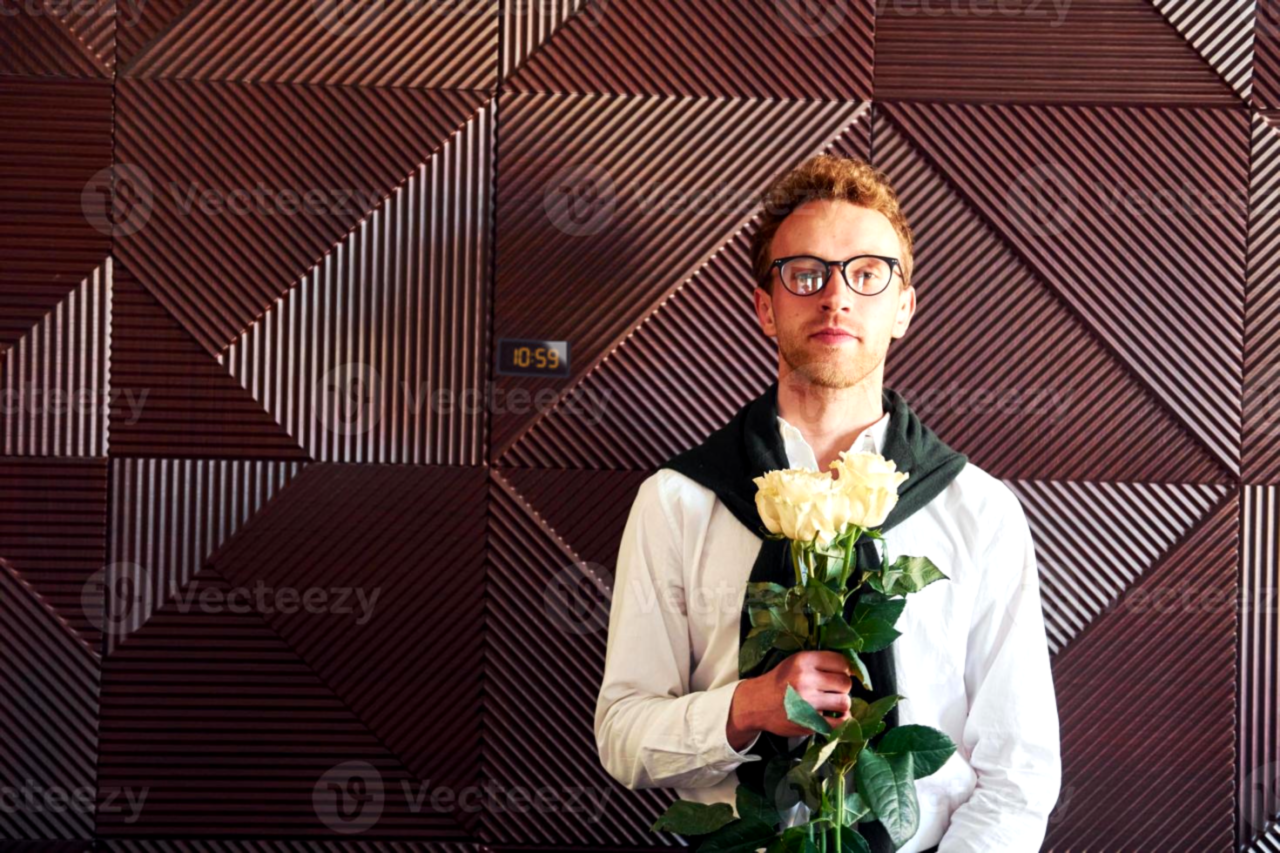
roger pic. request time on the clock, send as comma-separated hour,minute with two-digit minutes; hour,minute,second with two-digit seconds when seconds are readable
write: 10,59
